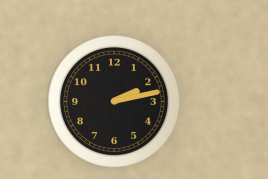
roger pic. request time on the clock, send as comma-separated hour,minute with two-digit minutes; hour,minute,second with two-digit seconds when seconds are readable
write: 2,13
